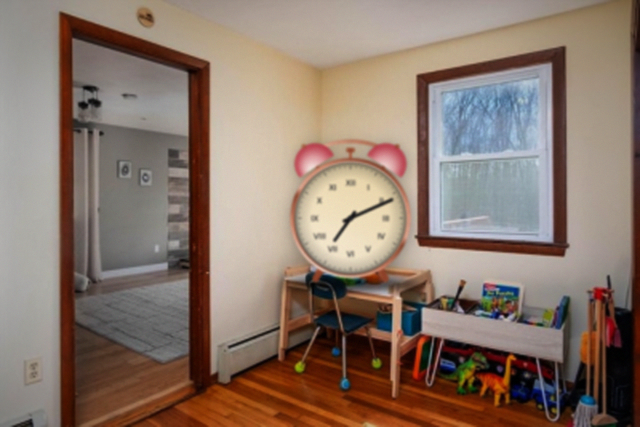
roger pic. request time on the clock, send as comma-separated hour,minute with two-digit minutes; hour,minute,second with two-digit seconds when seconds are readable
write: 7,11
